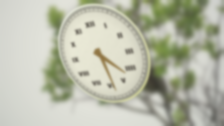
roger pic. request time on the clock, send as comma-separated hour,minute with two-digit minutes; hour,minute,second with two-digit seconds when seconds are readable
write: 4,29
